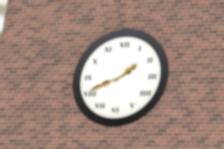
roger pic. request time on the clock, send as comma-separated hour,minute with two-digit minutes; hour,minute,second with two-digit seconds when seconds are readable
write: 1,41
